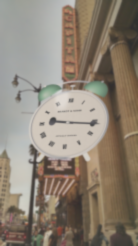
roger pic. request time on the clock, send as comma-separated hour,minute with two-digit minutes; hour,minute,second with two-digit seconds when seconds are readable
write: 9,16
